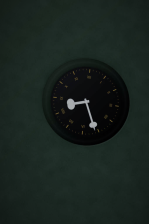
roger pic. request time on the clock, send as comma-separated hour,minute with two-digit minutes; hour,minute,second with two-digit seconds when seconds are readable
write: 8,26
